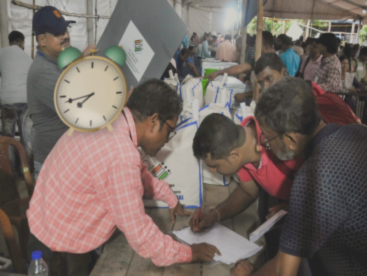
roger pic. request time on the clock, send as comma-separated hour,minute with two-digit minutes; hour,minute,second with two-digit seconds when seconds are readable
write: 7,43
